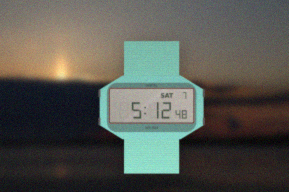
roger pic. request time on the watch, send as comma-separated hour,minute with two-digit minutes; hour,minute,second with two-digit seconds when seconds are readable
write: 5,12
